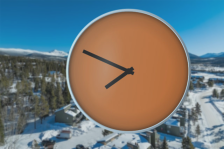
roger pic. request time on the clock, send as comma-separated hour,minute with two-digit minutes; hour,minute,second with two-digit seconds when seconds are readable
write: 7,49
